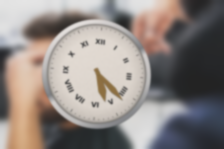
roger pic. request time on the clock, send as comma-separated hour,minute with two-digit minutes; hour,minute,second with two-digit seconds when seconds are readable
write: 5,22
